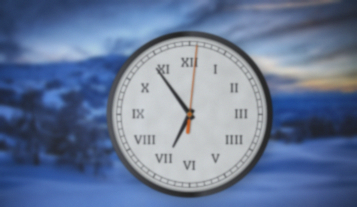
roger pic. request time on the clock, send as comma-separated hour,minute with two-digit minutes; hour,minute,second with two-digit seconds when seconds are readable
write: 6,54,01
